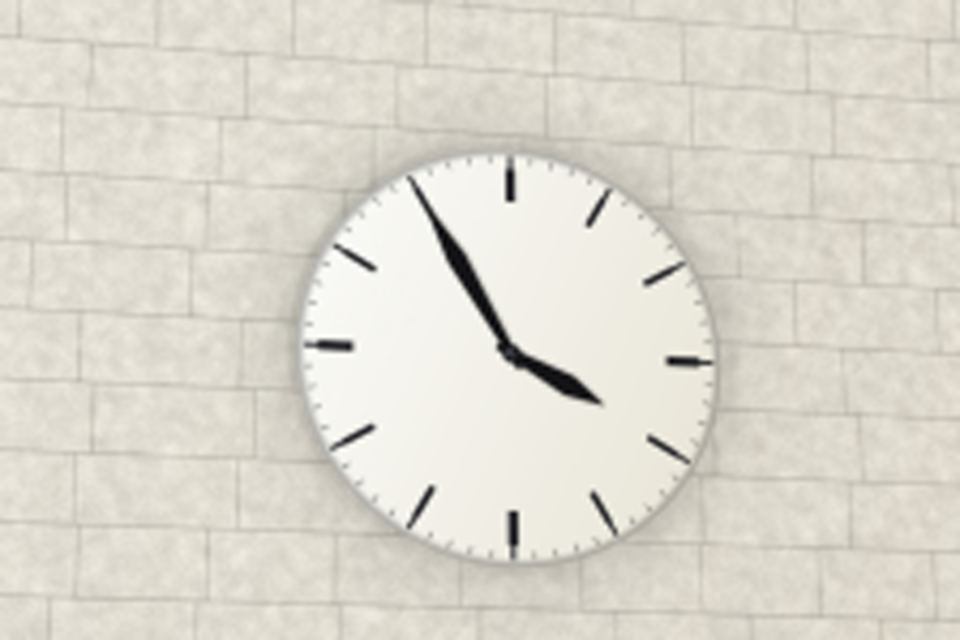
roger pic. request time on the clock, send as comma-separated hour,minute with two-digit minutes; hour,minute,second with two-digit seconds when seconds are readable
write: 3,55
